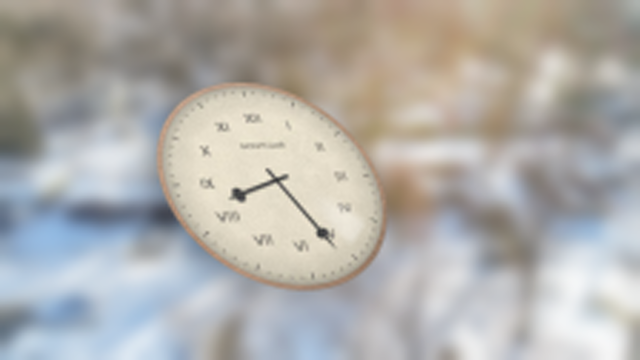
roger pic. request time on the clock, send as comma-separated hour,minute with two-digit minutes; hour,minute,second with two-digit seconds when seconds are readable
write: 8,26
